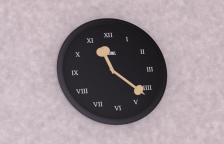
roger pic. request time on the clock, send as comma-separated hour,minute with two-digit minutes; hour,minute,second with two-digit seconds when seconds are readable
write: 11,22
